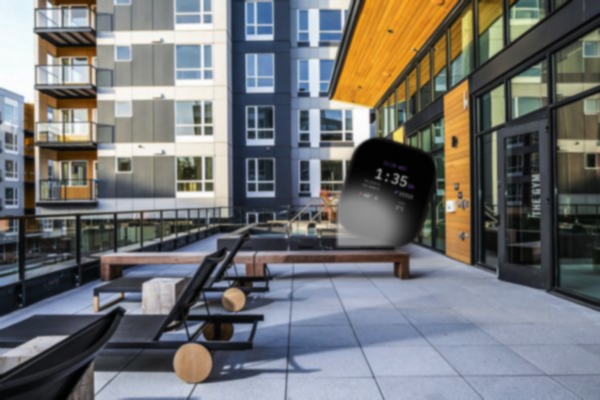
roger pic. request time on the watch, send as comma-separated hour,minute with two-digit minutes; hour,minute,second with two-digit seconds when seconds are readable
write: 1,35
